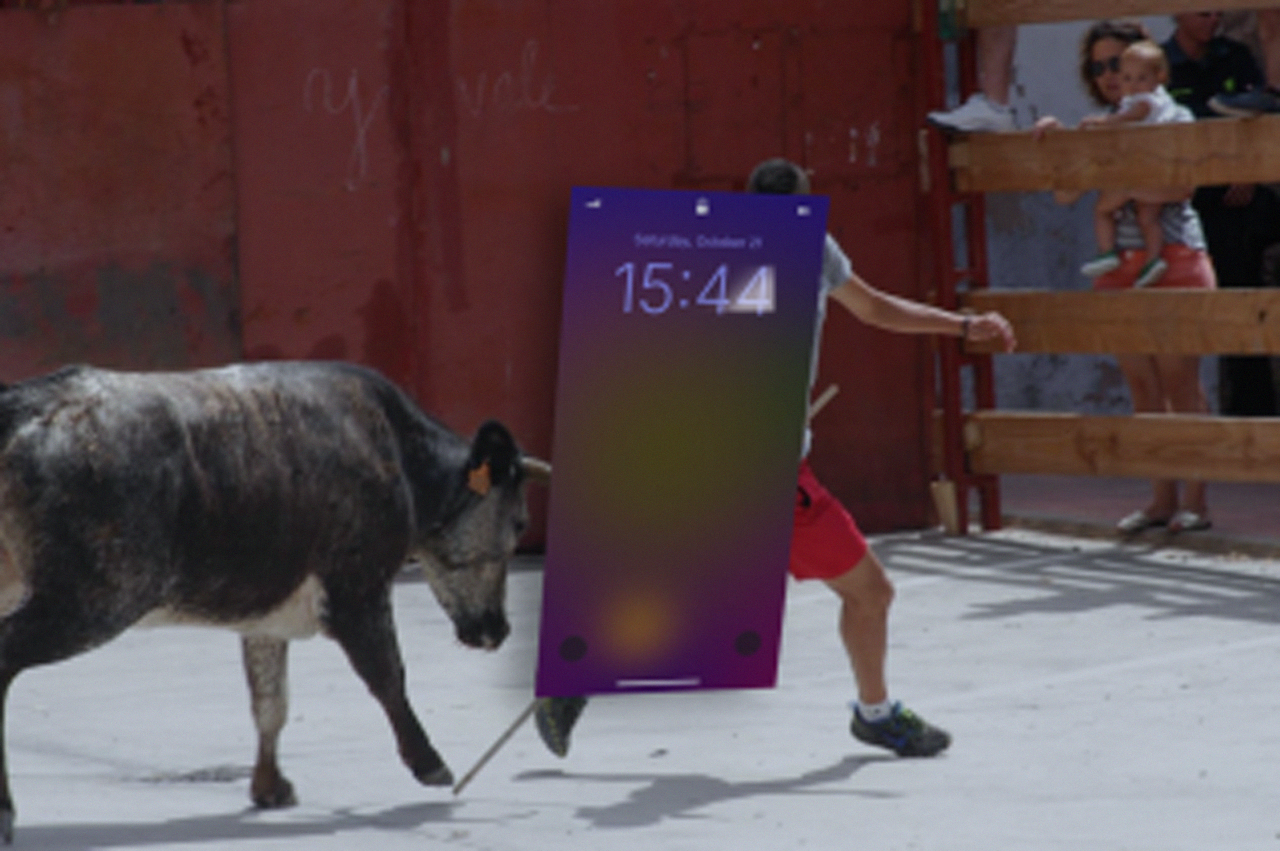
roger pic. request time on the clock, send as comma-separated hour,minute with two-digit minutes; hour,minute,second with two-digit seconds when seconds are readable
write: 15,44
